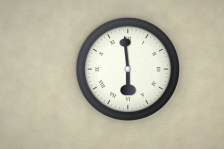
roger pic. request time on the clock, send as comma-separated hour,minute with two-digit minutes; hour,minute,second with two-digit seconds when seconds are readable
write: 5,59
